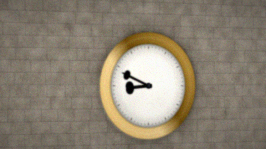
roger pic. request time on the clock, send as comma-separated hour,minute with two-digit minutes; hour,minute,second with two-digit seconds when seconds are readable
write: 8,49
